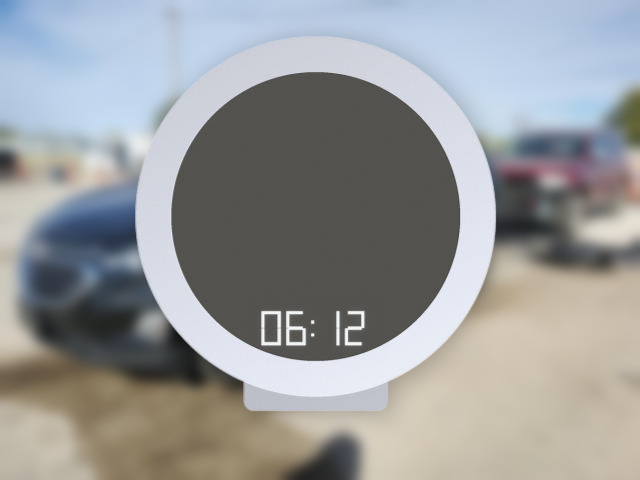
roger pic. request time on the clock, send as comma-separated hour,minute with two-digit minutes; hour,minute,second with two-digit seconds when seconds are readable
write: 6,12
